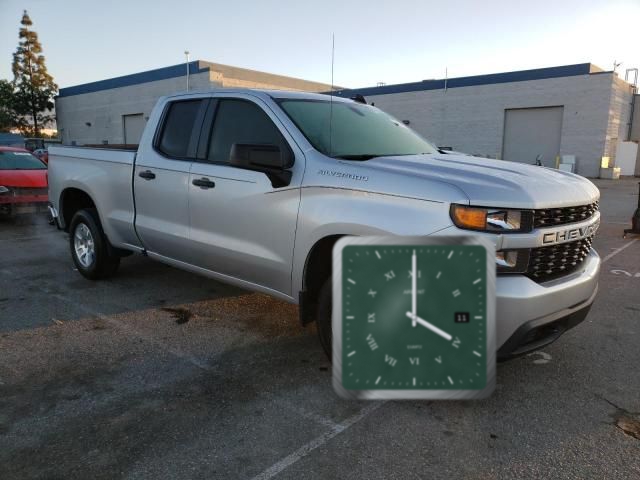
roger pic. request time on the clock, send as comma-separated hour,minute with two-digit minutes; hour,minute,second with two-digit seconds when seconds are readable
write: 4,00
